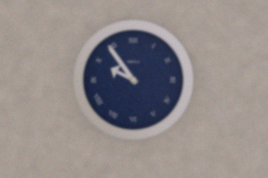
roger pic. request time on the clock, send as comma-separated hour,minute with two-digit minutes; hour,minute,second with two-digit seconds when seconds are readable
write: 9,54
